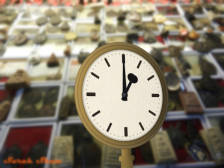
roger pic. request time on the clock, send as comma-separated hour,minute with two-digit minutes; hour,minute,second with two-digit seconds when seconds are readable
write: 1,00
